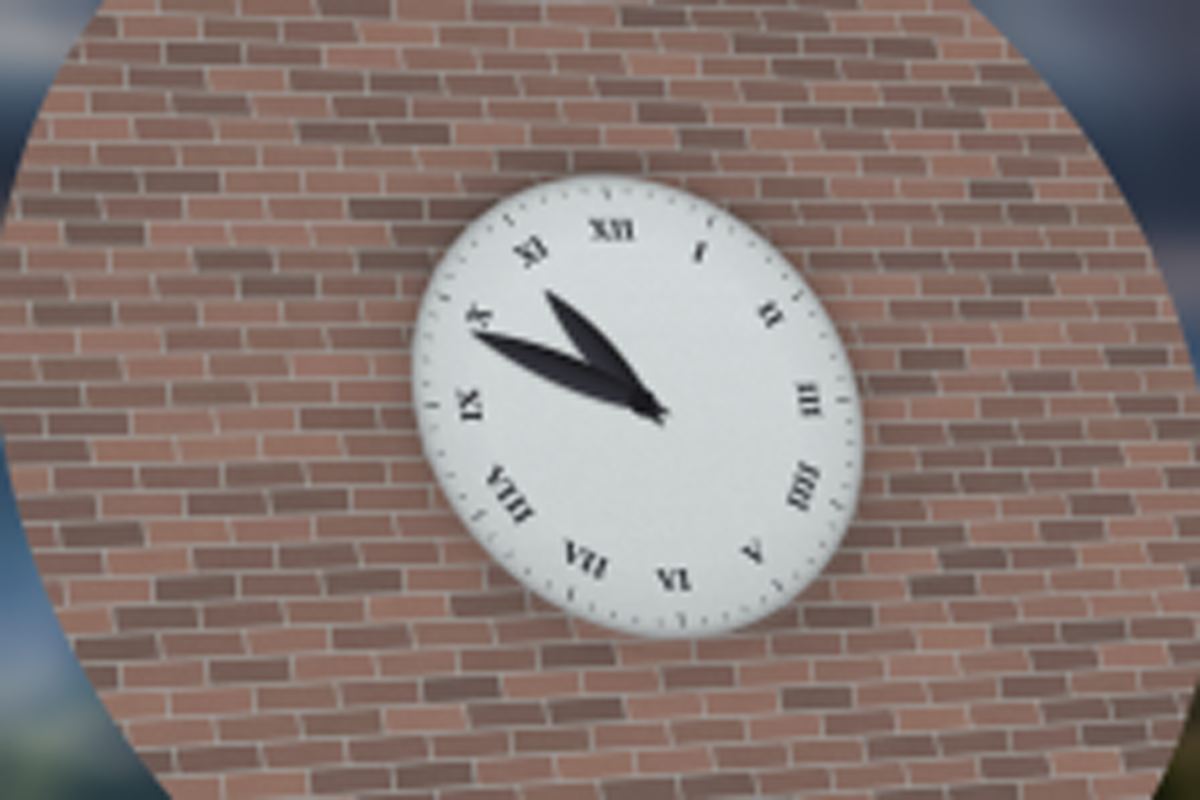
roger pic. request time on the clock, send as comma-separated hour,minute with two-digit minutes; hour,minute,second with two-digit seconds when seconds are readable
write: 10,49
